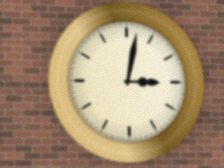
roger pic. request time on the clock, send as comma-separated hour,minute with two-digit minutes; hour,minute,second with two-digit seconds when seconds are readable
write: 3,02
